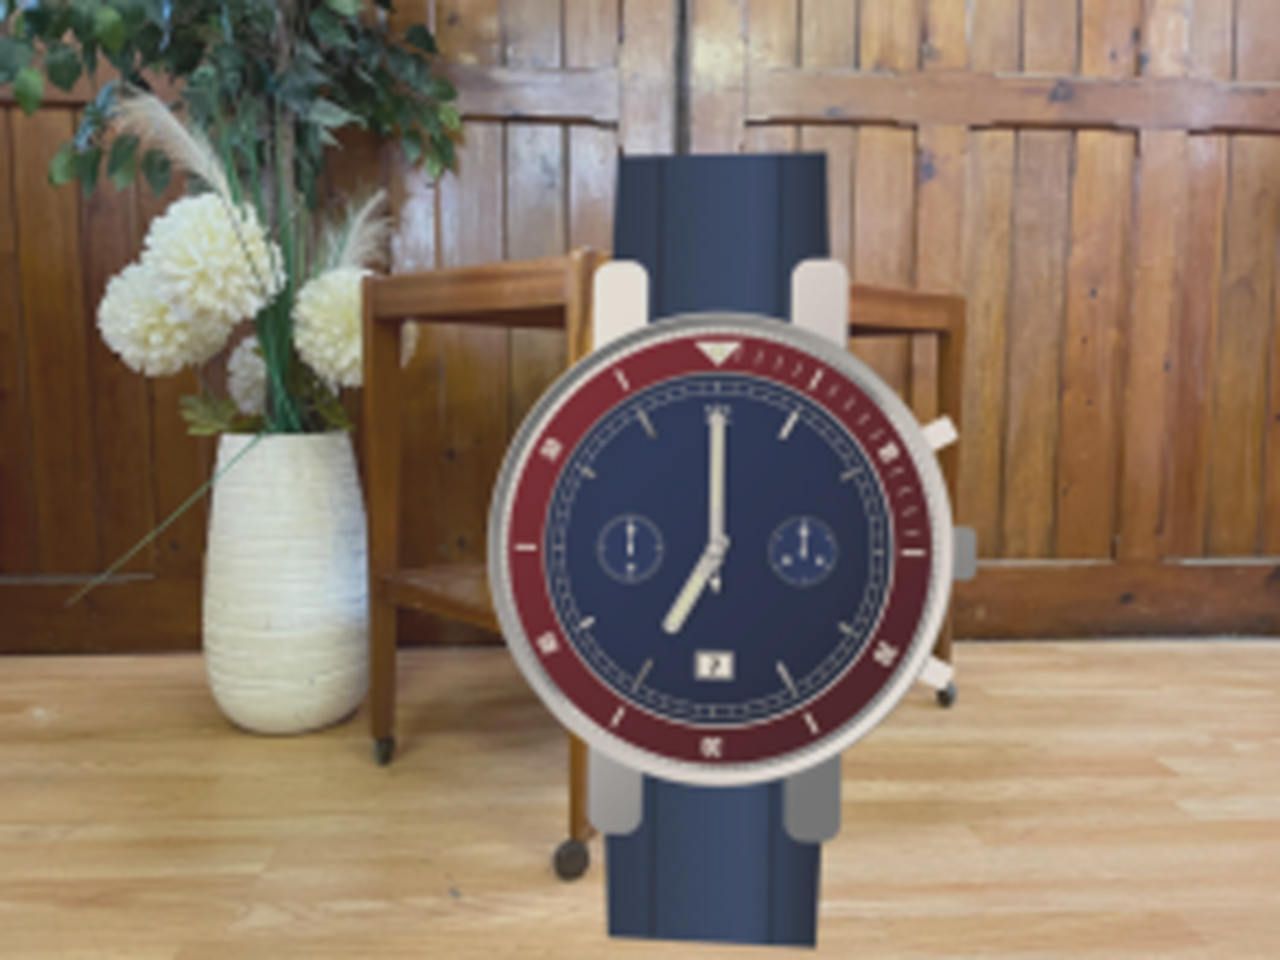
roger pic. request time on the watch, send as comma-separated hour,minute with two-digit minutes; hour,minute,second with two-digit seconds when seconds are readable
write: 7,00
